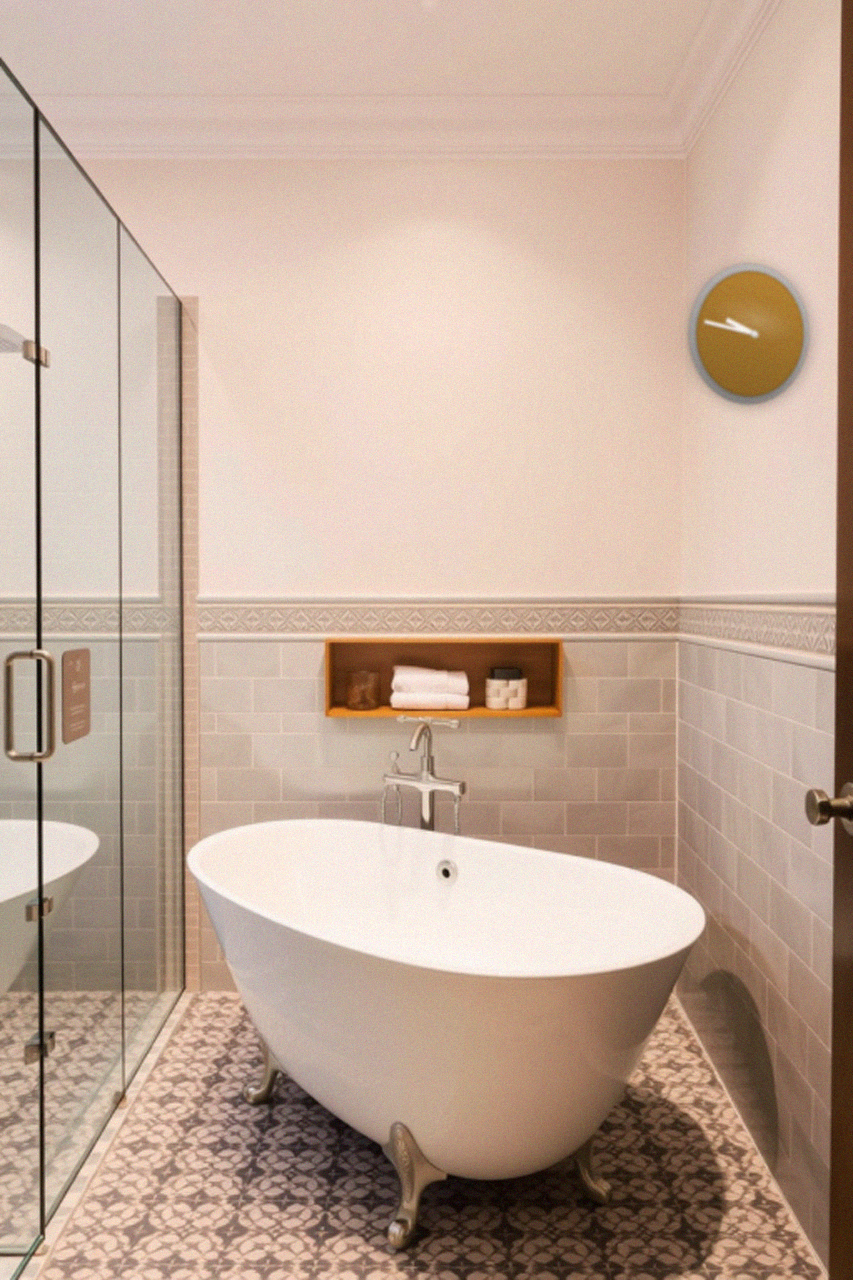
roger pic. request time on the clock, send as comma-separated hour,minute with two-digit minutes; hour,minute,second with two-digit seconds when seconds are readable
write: 9,47
